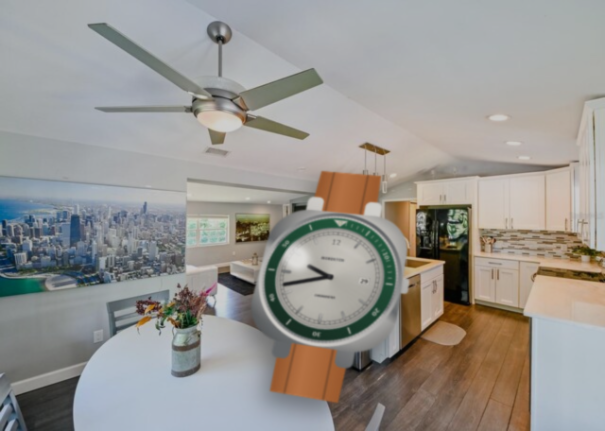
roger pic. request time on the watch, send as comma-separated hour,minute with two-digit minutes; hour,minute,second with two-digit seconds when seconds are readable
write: 9,42
